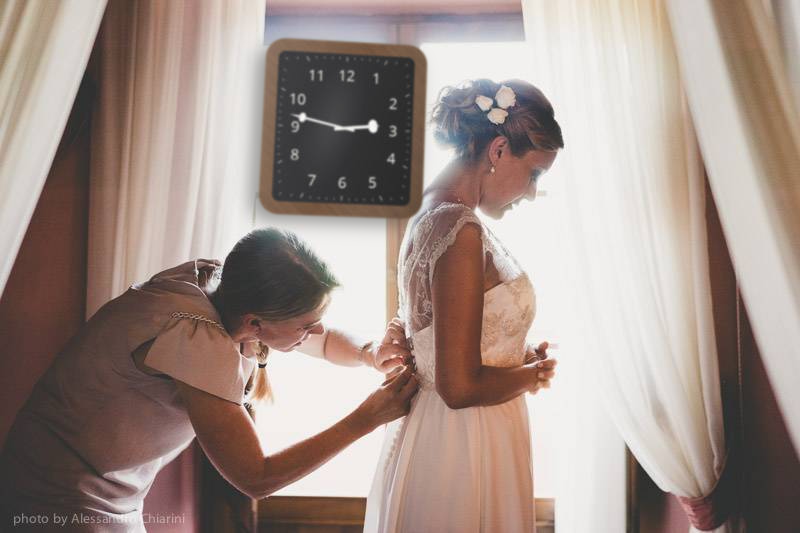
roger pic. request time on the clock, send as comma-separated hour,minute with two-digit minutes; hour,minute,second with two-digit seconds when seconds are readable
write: 2,47
